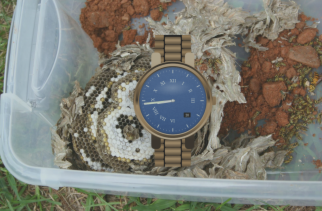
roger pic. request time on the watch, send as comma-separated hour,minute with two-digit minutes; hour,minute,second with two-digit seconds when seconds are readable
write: 8,44
